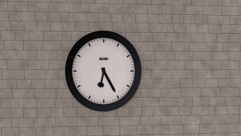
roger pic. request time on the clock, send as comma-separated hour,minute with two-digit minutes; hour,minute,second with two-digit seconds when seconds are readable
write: 6,25
